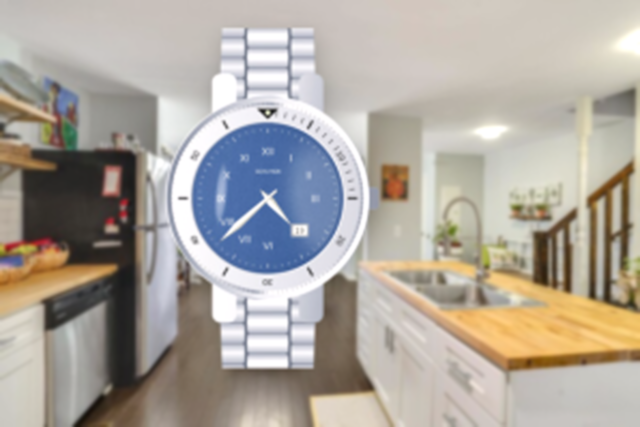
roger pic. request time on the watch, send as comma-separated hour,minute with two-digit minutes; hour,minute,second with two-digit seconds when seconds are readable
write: 4,38
